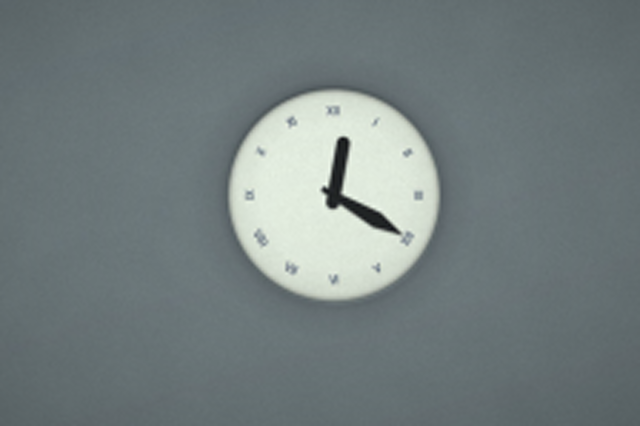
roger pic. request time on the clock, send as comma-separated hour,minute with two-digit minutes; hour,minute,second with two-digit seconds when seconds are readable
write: 12,20
